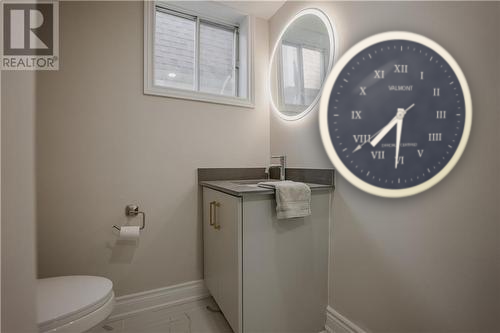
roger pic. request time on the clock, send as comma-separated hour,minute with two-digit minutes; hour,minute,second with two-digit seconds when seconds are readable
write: 7,30,39
